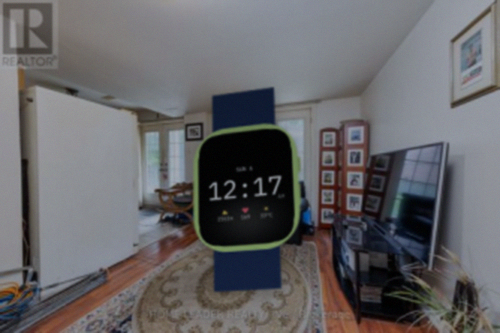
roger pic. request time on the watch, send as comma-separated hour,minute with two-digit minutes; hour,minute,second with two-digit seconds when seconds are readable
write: 12,17
